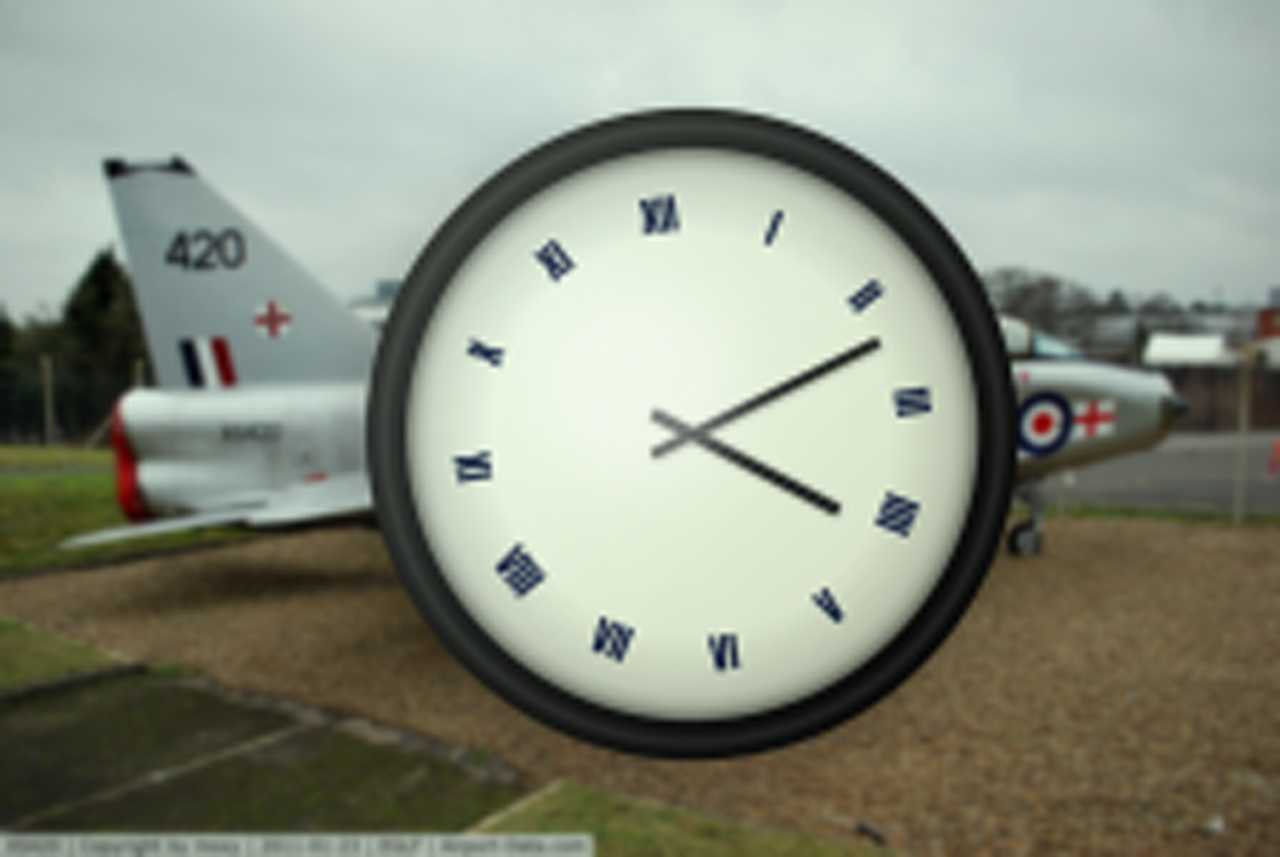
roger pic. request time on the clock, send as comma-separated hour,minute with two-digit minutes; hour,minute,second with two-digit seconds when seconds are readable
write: 4,12
